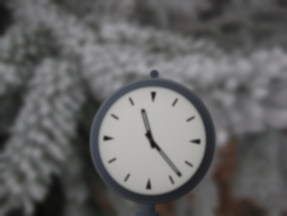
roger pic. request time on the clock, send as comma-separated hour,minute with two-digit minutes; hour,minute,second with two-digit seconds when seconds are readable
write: 11,23
